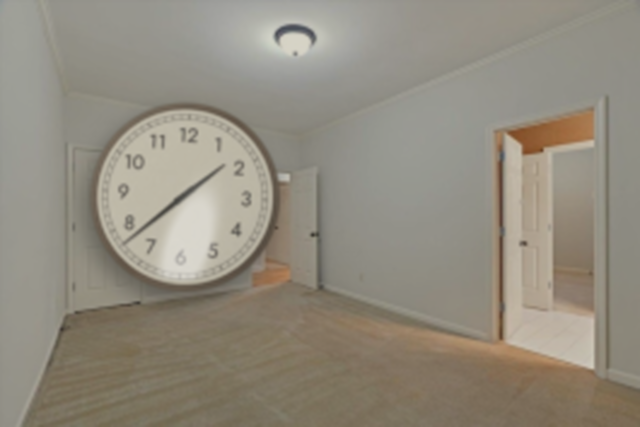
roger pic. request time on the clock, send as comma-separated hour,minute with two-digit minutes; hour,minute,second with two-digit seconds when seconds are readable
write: 1,38
